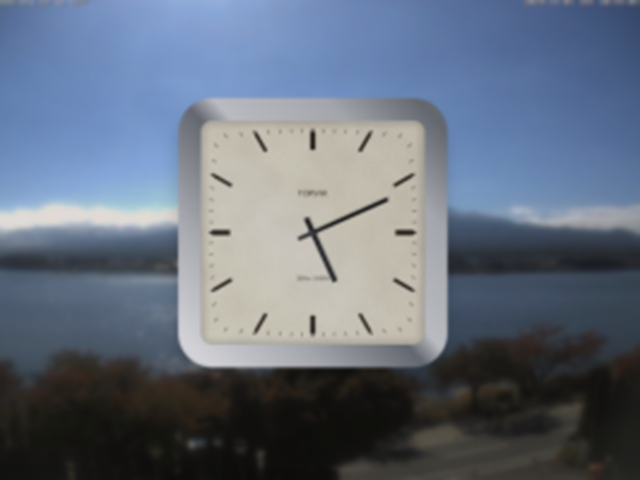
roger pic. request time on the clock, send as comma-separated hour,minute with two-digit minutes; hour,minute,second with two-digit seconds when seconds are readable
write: 5,11
